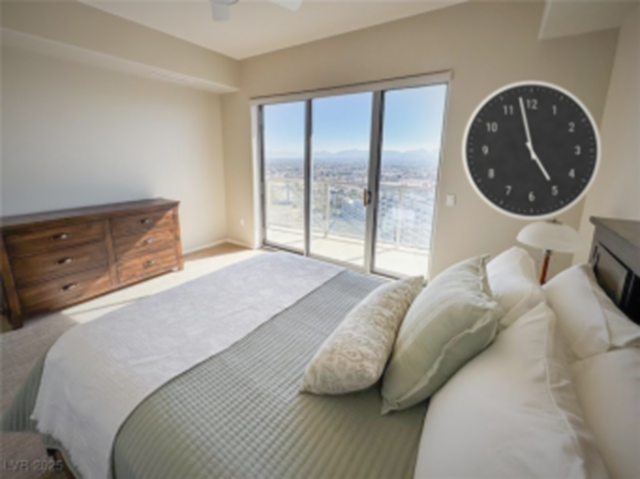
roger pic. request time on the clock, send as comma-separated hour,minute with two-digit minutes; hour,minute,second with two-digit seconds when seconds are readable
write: 4,58
